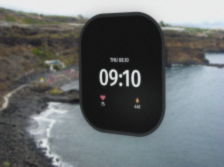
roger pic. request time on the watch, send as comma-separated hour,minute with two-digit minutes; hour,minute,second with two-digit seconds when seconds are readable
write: 9,10
